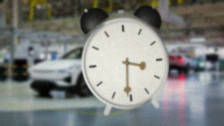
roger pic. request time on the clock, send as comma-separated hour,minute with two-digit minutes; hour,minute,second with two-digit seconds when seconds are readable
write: 3,31
